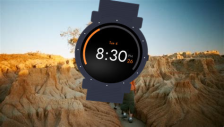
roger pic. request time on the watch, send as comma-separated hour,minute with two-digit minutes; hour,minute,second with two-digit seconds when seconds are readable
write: 8,30
